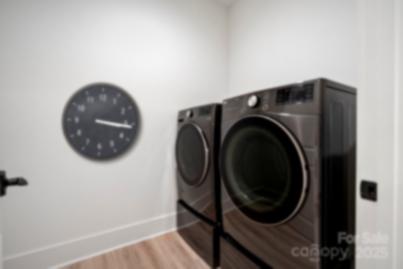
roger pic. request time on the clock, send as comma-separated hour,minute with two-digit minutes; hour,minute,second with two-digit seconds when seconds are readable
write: 3,16
